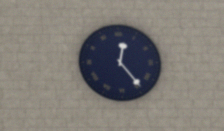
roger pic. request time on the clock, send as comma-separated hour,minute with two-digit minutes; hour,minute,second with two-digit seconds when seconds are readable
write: 12,24
